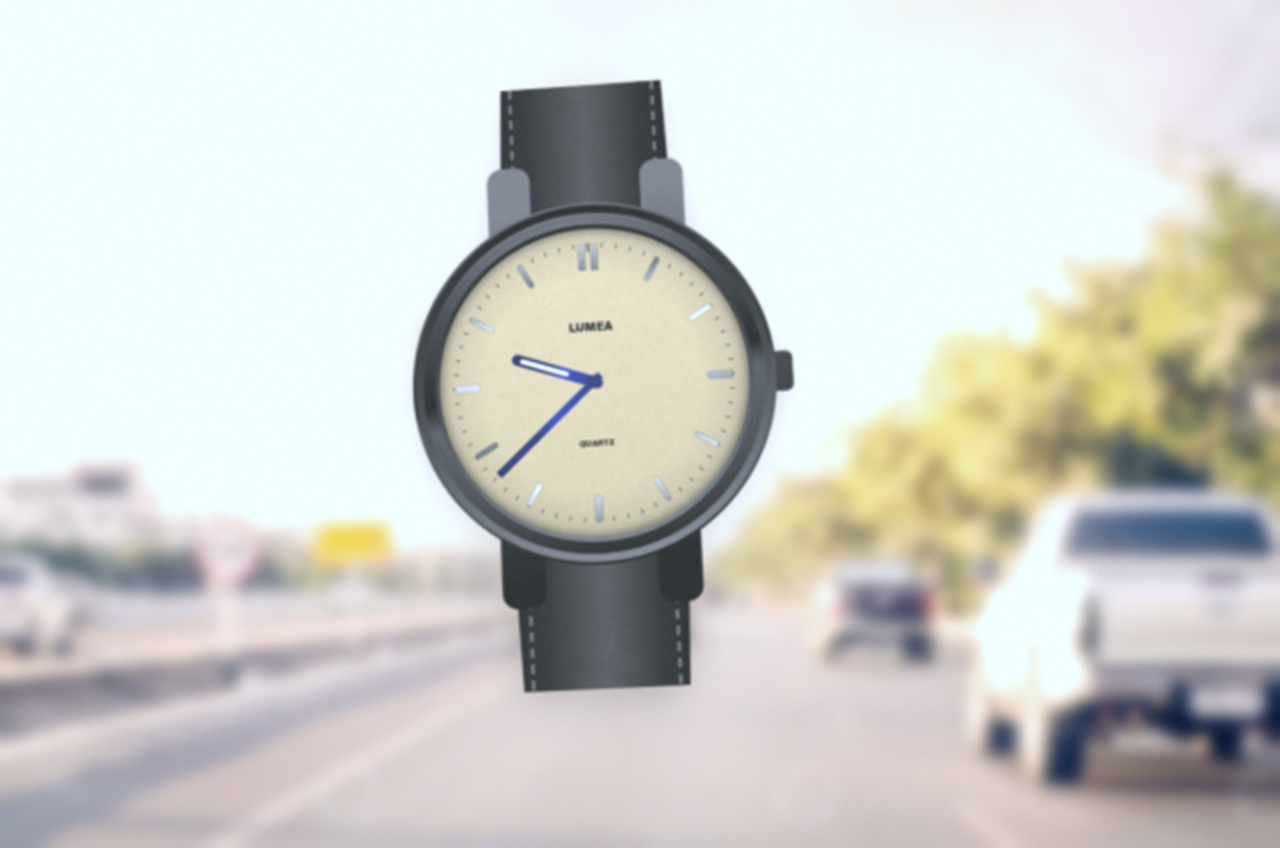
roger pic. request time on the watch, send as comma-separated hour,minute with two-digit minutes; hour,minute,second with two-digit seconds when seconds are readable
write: 9,38
